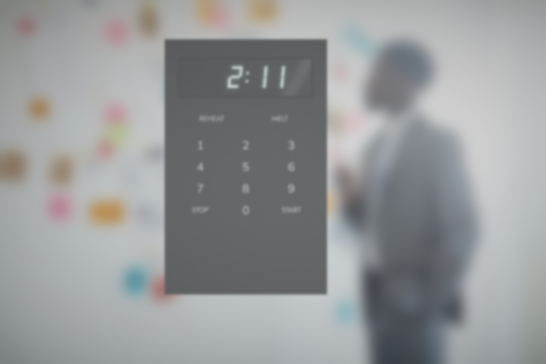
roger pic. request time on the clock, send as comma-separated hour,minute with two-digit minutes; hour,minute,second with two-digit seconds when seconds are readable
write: 2,11
